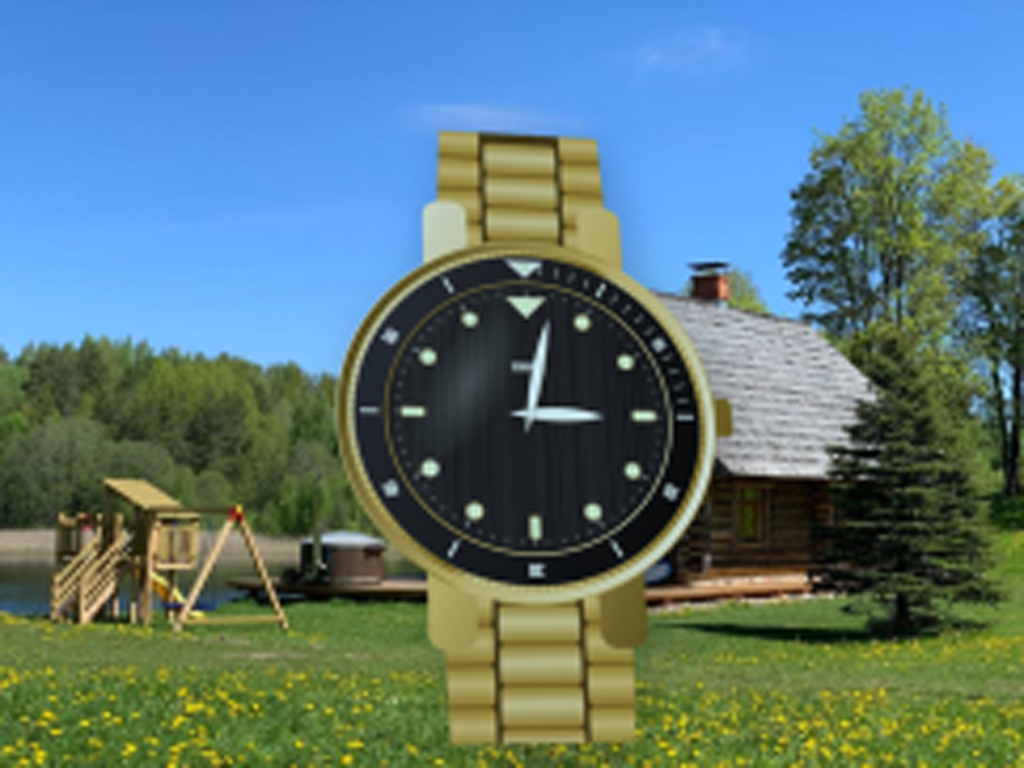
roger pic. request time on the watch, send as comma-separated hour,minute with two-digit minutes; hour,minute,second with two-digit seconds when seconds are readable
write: 3,02
